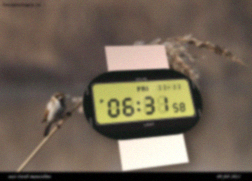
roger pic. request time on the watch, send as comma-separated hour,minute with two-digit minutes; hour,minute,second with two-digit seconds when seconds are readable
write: 6,31
